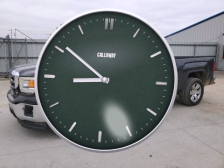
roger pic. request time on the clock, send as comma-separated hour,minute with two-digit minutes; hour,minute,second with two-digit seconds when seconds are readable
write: 8,51
